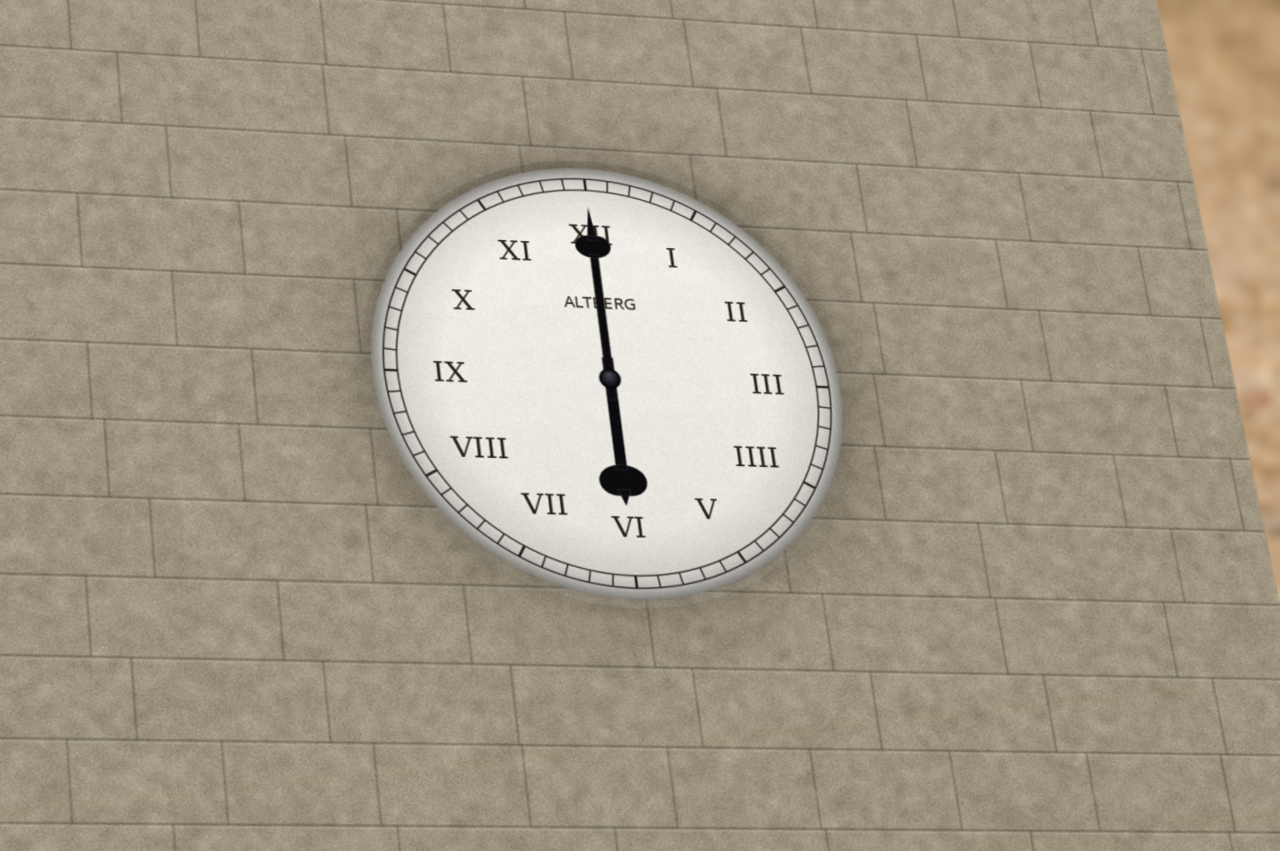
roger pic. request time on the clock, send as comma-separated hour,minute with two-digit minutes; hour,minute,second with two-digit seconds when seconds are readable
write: 6,00
